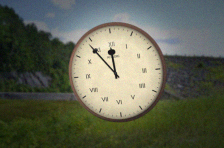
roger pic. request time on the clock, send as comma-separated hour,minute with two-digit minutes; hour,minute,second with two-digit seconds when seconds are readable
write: 11,54
